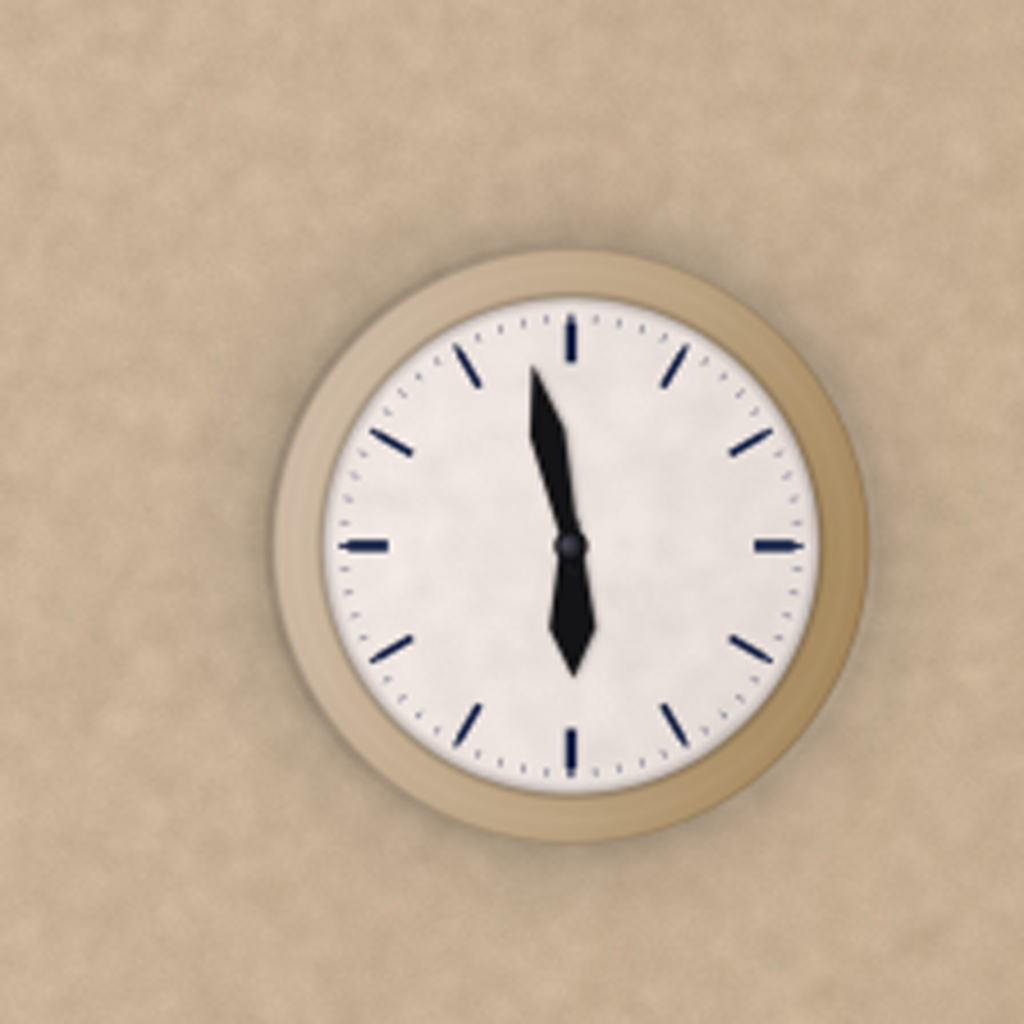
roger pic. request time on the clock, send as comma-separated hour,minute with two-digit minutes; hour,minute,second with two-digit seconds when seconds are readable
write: 5,58
